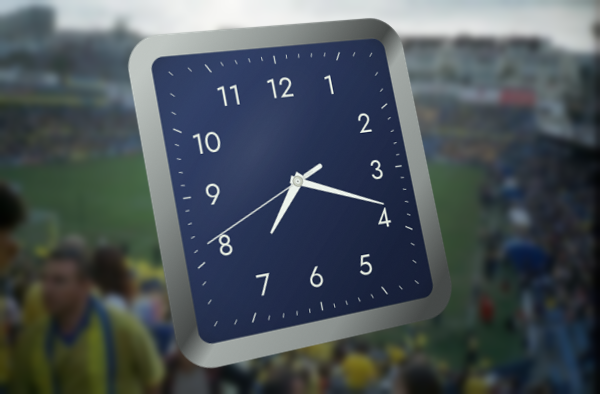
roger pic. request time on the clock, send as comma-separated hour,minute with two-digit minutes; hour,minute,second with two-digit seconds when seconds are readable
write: 7,18,41
